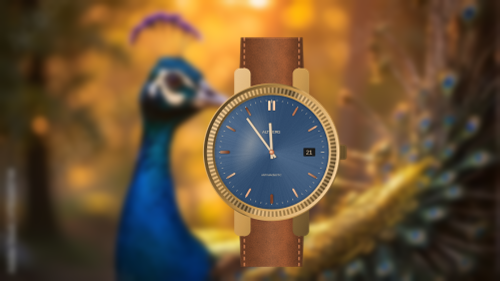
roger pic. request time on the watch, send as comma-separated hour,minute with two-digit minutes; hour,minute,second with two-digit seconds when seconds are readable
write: 11,54
